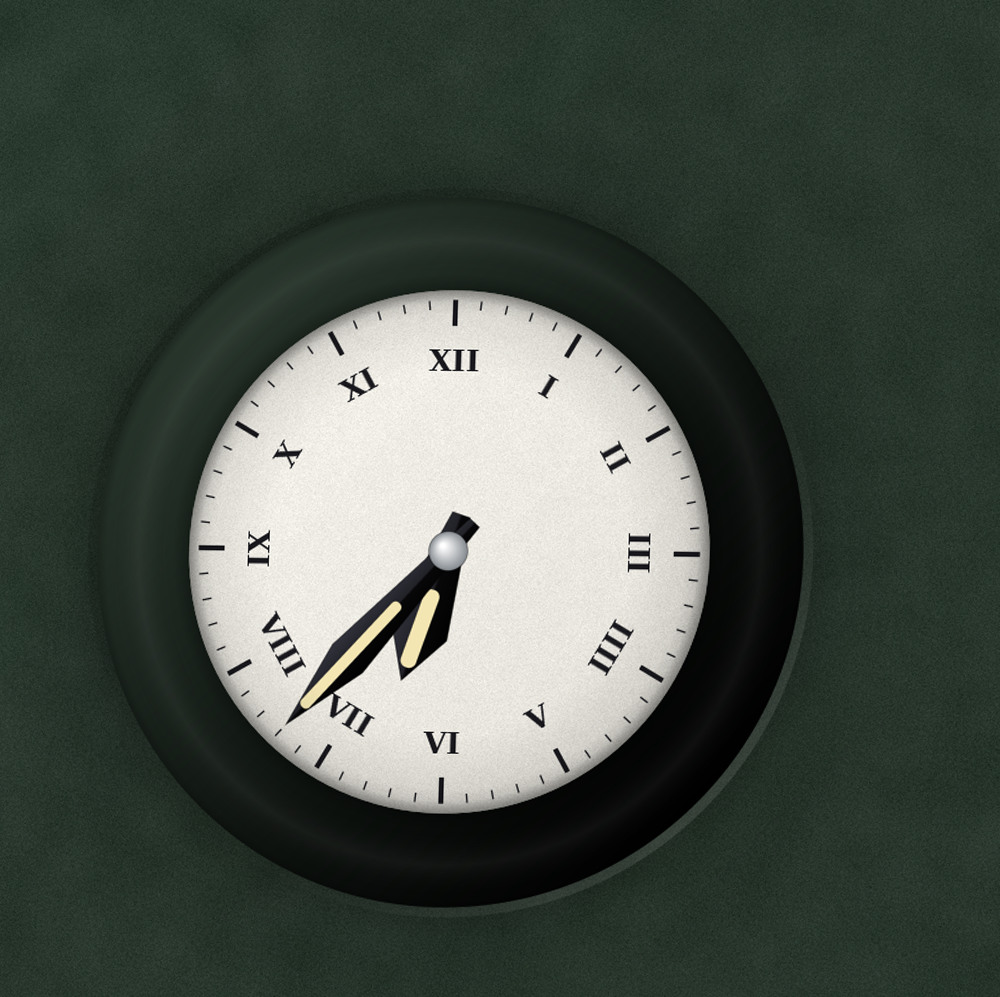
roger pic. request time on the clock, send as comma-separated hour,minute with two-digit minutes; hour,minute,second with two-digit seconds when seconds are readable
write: 6,37
